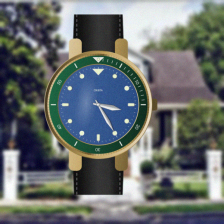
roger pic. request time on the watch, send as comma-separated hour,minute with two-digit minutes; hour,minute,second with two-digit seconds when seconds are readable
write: 3,25
